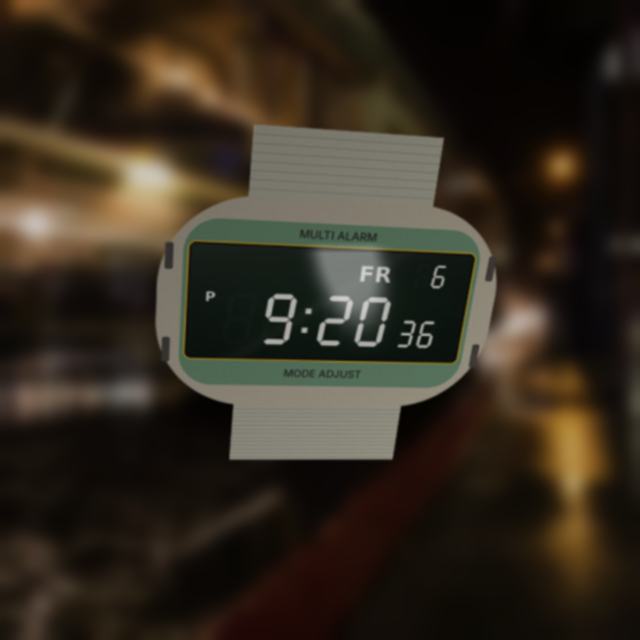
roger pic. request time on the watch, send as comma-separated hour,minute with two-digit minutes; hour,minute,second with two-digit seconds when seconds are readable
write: 9,20,36
